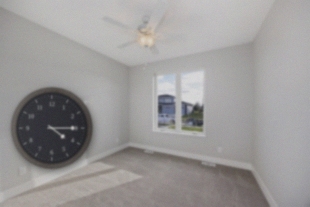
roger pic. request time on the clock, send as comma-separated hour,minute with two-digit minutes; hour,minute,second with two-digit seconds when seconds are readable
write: 4,15
